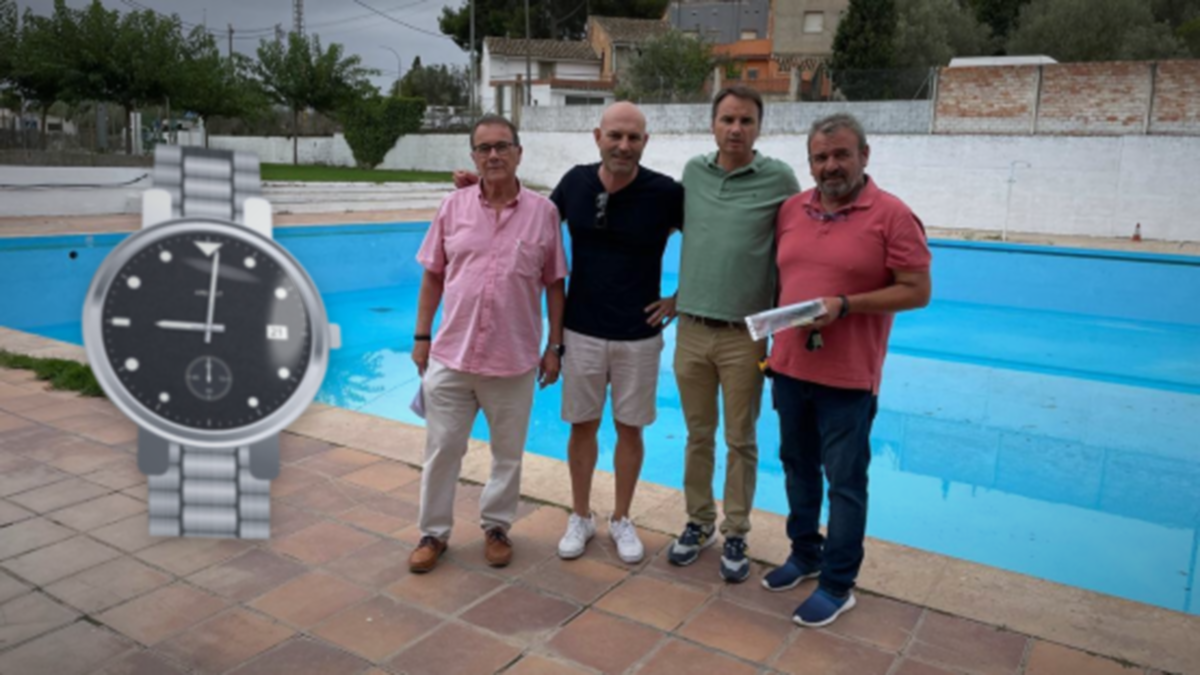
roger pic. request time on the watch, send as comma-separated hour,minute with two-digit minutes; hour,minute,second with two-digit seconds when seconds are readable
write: 9,01
